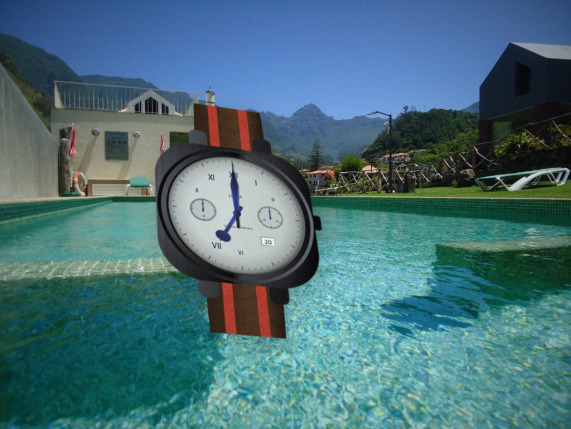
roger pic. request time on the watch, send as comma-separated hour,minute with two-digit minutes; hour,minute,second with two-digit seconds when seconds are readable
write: 7,00
